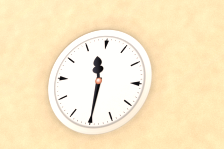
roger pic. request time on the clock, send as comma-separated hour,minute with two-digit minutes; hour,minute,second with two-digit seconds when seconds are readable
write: 11,30
